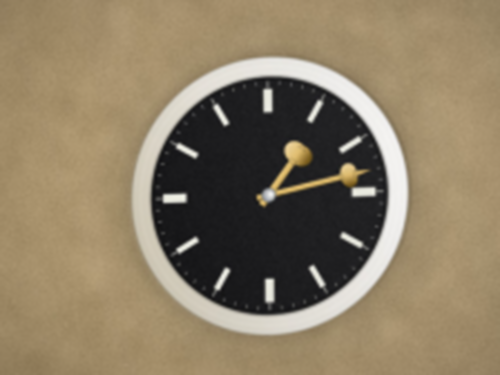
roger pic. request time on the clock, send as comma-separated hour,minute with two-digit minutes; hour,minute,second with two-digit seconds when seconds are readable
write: 1,13
